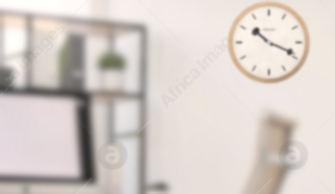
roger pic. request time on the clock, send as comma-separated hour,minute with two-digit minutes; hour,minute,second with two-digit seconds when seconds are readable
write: 10,19
